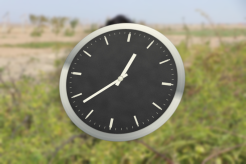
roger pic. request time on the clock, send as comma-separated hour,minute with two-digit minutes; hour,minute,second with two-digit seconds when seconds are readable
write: 12,38
